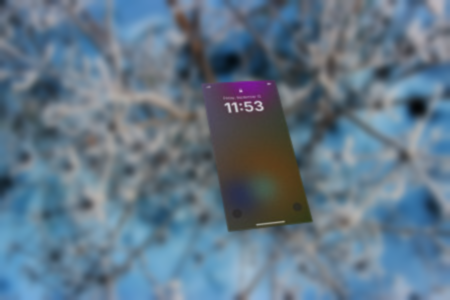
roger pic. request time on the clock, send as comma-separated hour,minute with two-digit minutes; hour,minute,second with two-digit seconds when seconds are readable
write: 11,53
